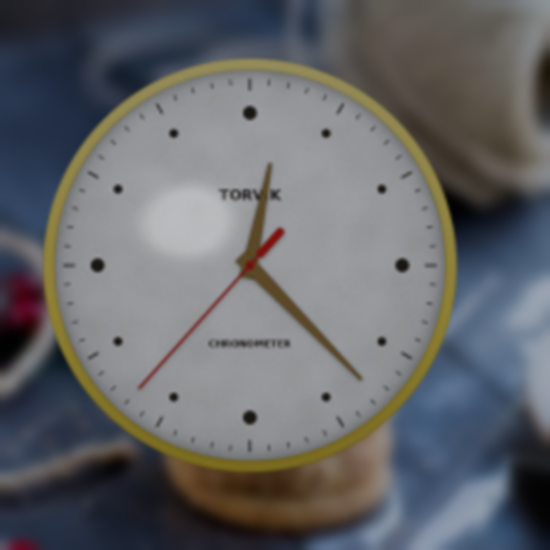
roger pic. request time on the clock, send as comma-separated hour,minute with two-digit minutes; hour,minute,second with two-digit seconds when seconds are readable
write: 12,22,37
